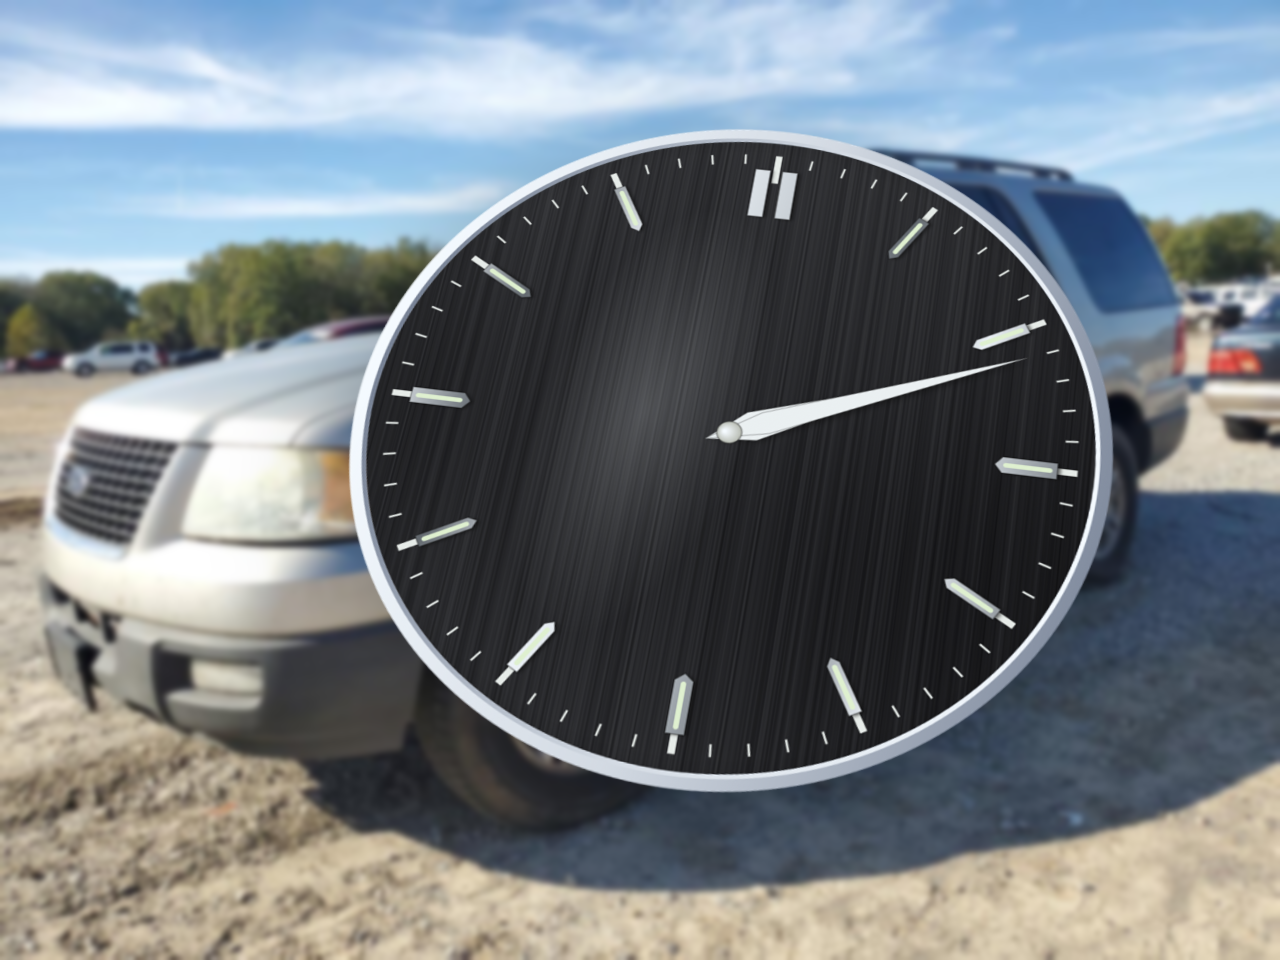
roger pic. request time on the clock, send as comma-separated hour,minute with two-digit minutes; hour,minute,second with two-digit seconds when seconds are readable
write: 2,11
